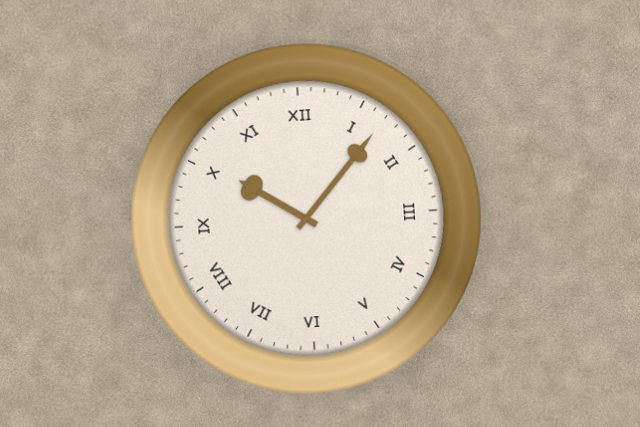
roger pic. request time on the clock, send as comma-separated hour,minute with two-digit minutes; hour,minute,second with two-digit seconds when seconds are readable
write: 10,07
